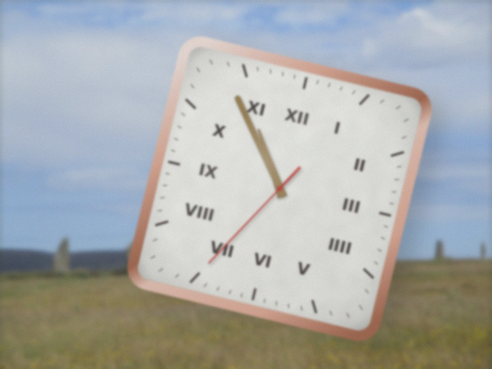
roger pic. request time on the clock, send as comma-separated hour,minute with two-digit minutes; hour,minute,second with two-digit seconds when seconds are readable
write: 10,53,35
